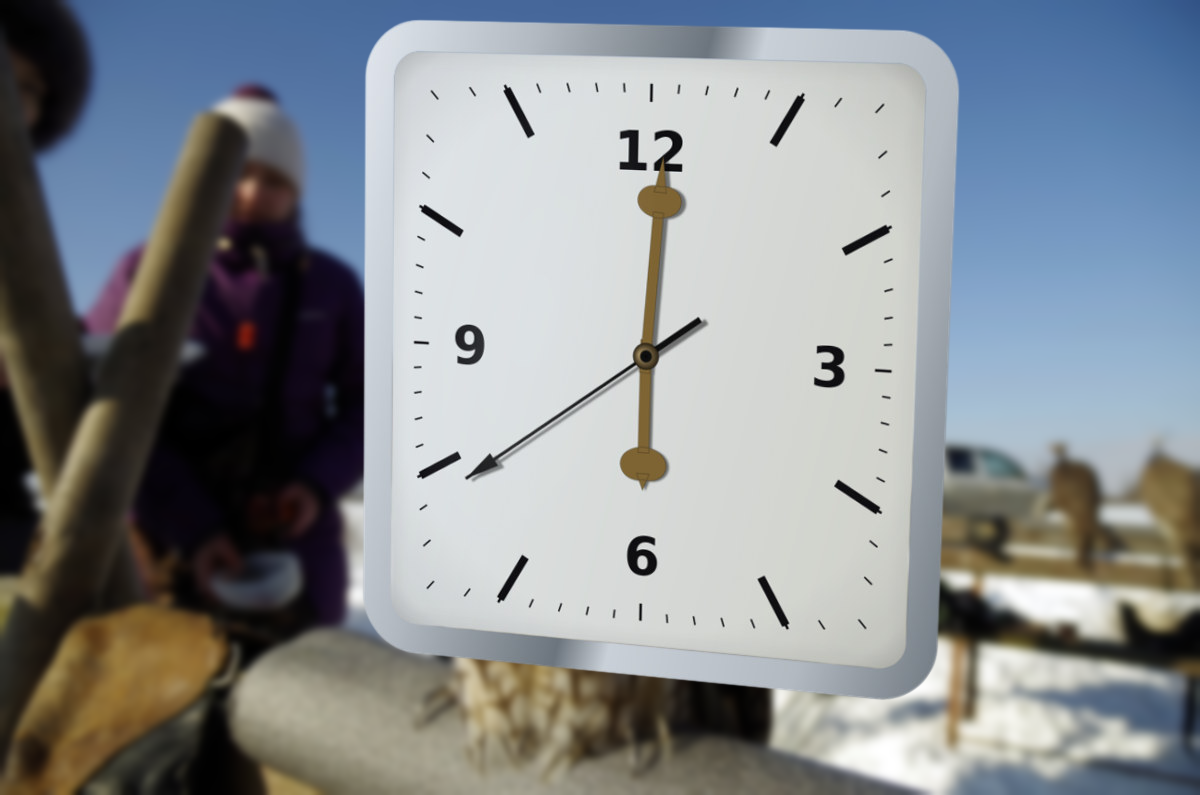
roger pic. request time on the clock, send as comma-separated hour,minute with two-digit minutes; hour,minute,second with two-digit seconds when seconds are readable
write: 6,00,39
